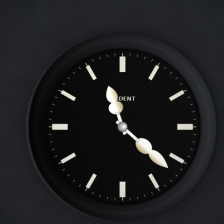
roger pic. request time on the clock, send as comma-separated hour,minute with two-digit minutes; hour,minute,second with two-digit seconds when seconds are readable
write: 11,22
